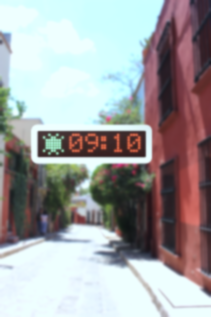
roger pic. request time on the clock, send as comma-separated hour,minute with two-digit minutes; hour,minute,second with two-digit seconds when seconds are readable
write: 9,10
